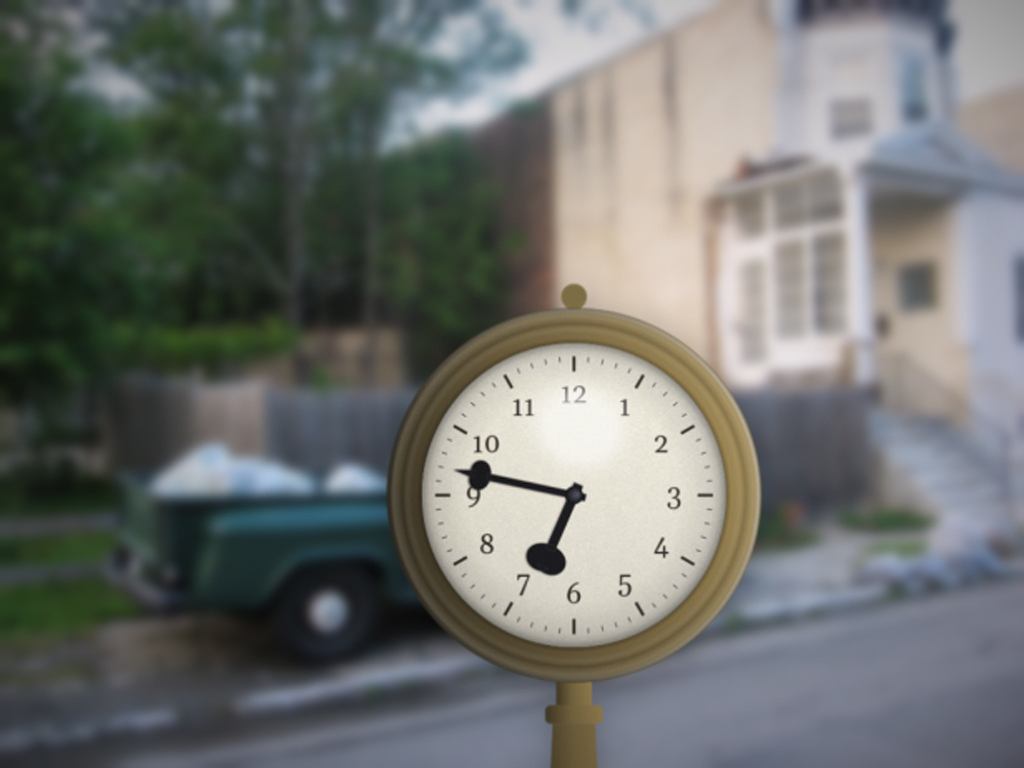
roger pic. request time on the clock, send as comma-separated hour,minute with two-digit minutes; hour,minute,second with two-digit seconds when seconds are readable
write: 6,47
